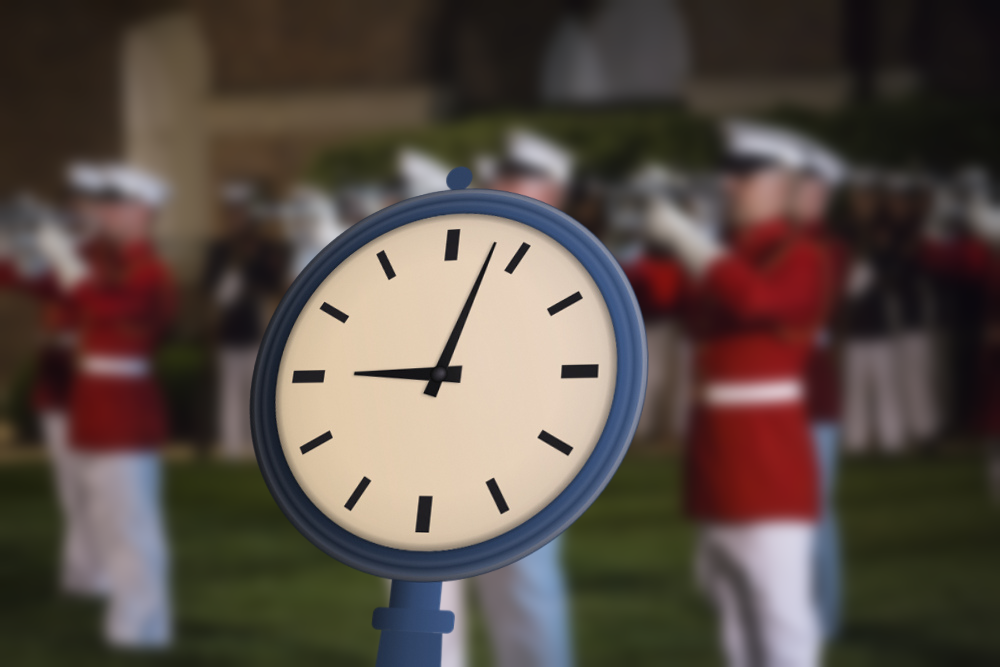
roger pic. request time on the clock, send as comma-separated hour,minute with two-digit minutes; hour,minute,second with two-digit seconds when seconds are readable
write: 9,03
